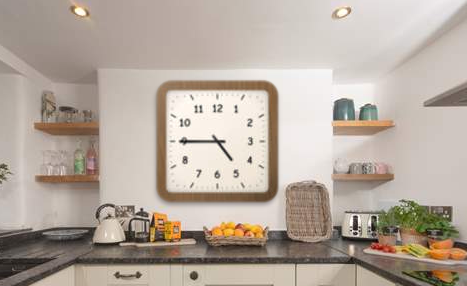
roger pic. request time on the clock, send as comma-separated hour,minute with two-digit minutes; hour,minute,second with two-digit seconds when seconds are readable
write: 4,45
